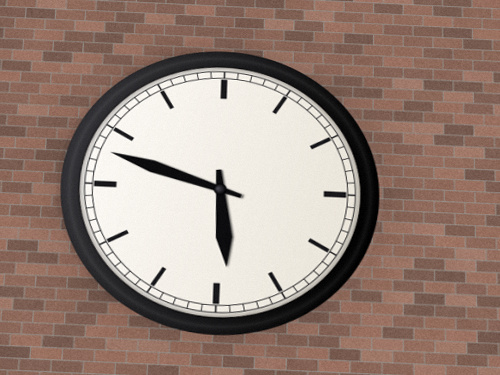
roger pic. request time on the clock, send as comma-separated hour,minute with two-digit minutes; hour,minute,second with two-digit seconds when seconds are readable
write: 5,48
